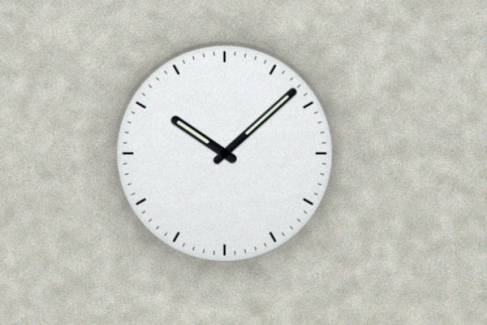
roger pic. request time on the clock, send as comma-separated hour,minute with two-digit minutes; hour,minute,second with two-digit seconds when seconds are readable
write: 10,08
